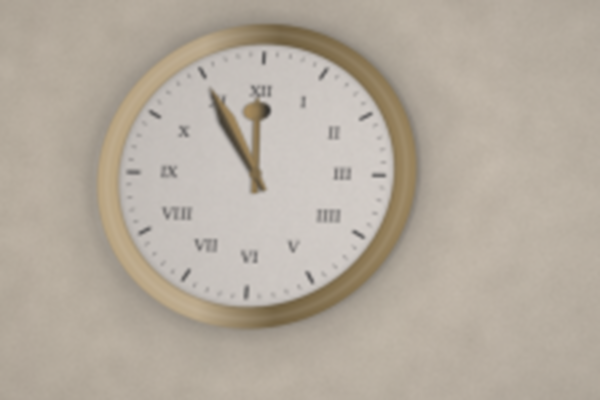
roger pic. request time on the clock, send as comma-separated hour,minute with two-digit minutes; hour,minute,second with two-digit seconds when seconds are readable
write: 11,55
